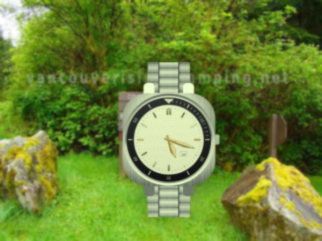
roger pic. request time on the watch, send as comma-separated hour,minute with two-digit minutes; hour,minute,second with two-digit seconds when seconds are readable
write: 5,18
